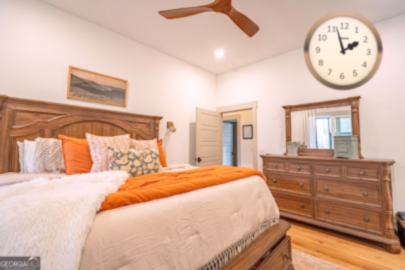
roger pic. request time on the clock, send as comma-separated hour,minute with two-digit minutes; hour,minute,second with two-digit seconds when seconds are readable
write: 1,57
